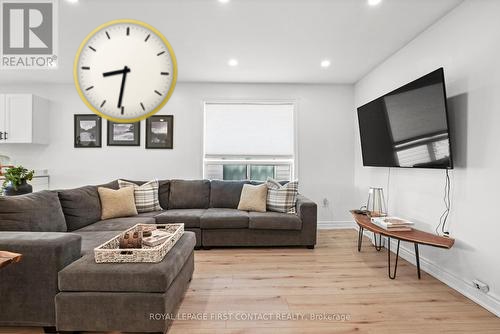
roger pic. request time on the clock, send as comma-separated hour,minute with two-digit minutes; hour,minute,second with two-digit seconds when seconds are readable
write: 8,31
